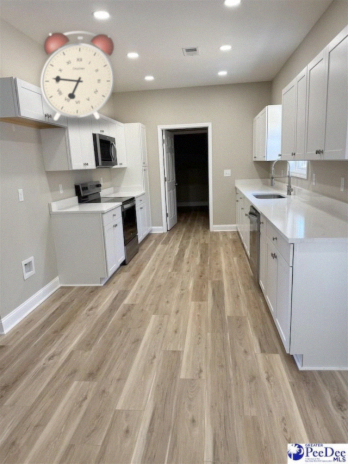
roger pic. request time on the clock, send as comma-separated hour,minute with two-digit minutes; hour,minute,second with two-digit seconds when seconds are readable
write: 6,46
